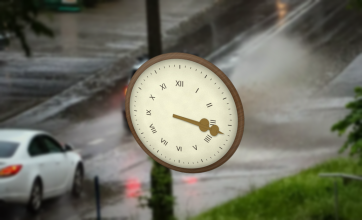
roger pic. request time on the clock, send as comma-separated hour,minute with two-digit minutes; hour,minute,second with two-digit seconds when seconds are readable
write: 3,17
